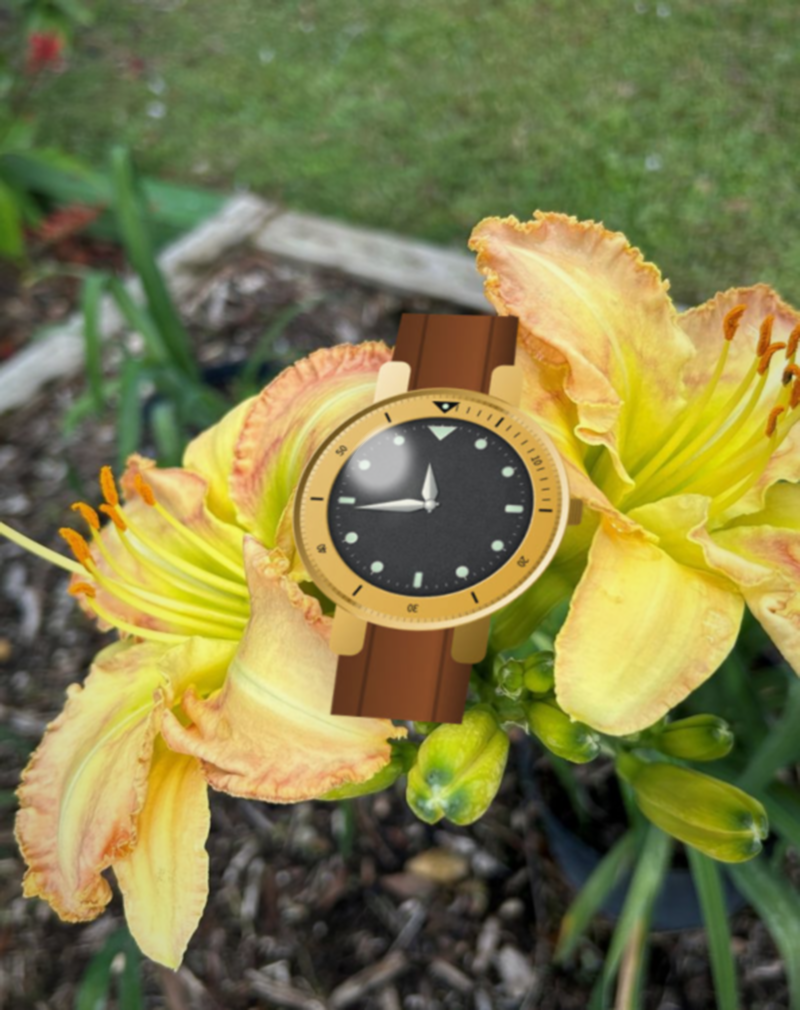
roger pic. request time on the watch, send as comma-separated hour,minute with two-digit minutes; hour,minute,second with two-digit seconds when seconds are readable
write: 11,44
